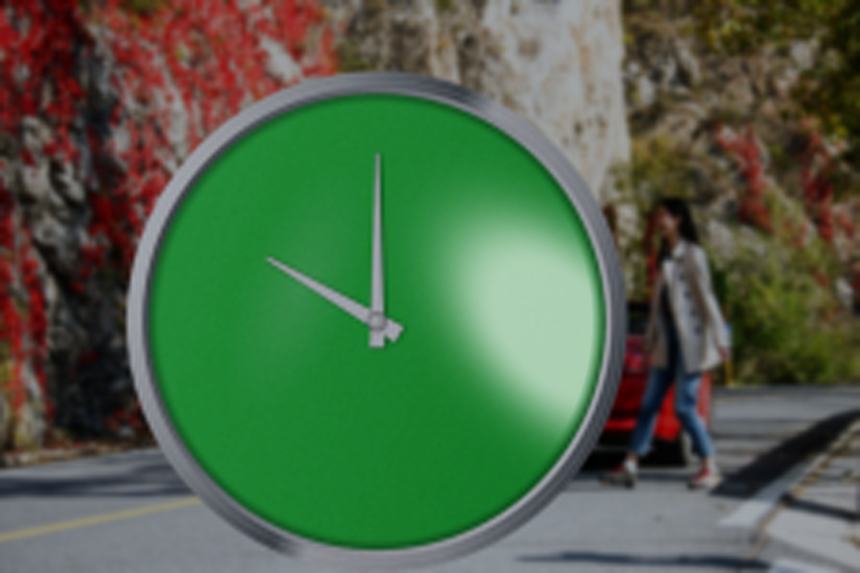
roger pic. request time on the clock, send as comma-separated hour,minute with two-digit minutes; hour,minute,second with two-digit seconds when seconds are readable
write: 10,00
